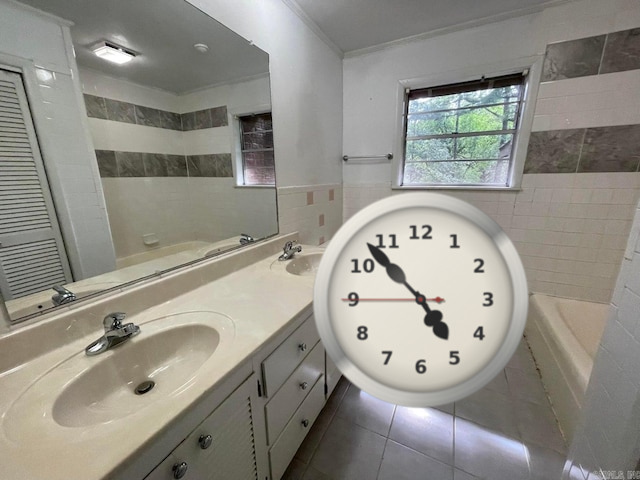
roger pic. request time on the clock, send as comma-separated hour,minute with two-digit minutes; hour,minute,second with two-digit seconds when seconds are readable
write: 4,52,45
